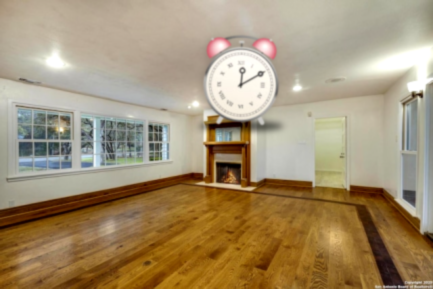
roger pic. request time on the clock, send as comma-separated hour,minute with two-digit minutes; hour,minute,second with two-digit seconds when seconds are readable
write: 12,10
